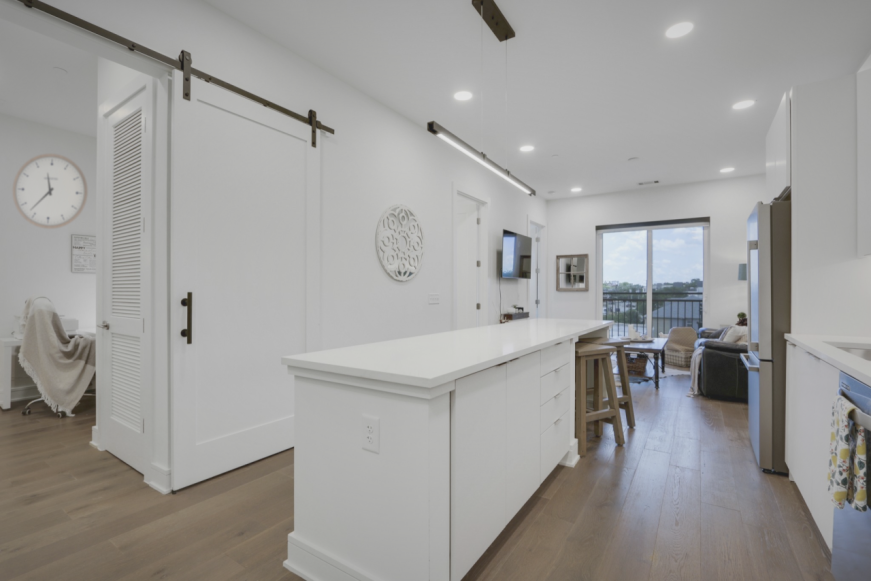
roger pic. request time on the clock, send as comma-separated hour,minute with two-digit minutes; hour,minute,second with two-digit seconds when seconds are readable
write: 11,37
